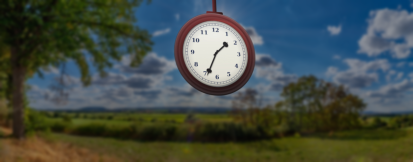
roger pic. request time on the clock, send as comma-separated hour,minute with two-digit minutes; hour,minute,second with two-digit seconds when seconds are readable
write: 1,34
